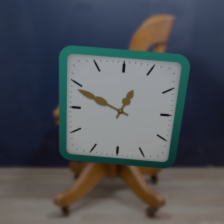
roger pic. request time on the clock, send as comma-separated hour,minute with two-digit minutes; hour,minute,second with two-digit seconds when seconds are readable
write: 12,49
